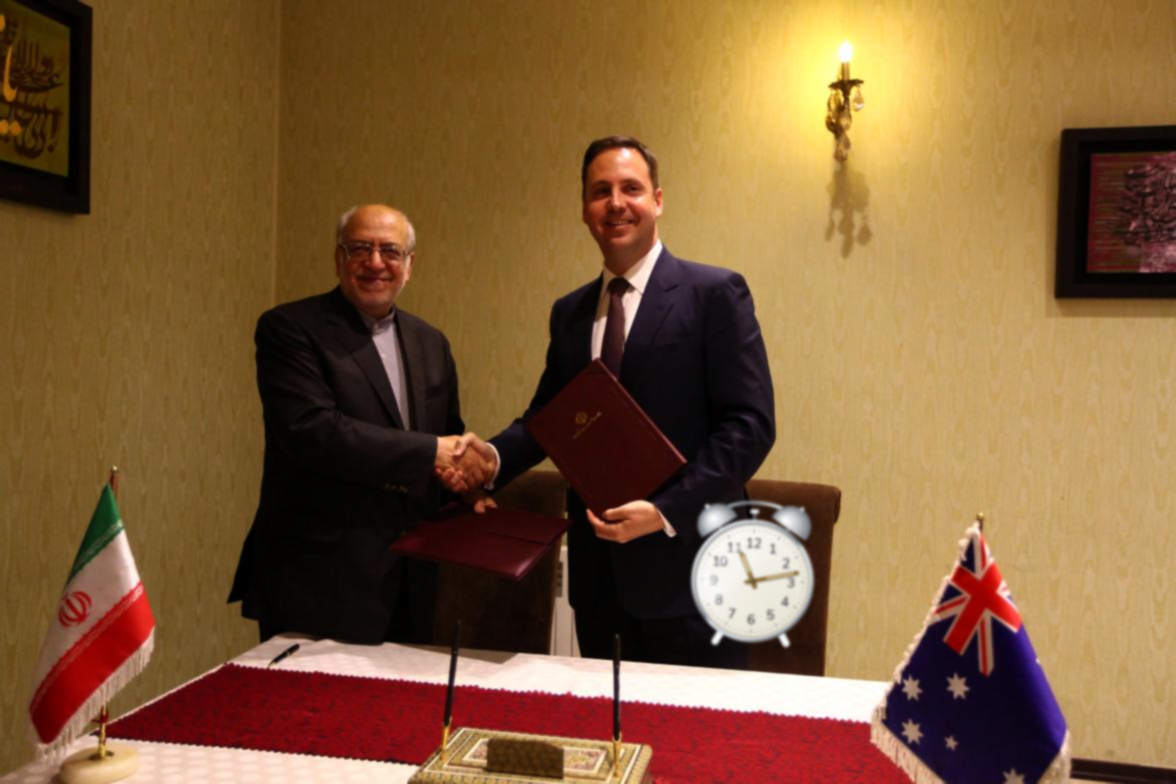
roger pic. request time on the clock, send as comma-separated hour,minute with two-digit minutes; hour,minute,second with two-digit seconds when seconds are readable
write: 11,13
